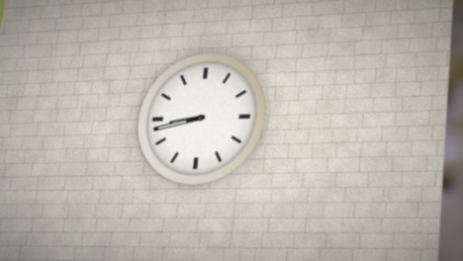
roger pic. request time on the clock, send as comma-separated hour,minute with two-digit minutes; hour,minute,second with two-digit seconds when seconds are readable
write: 8,43
